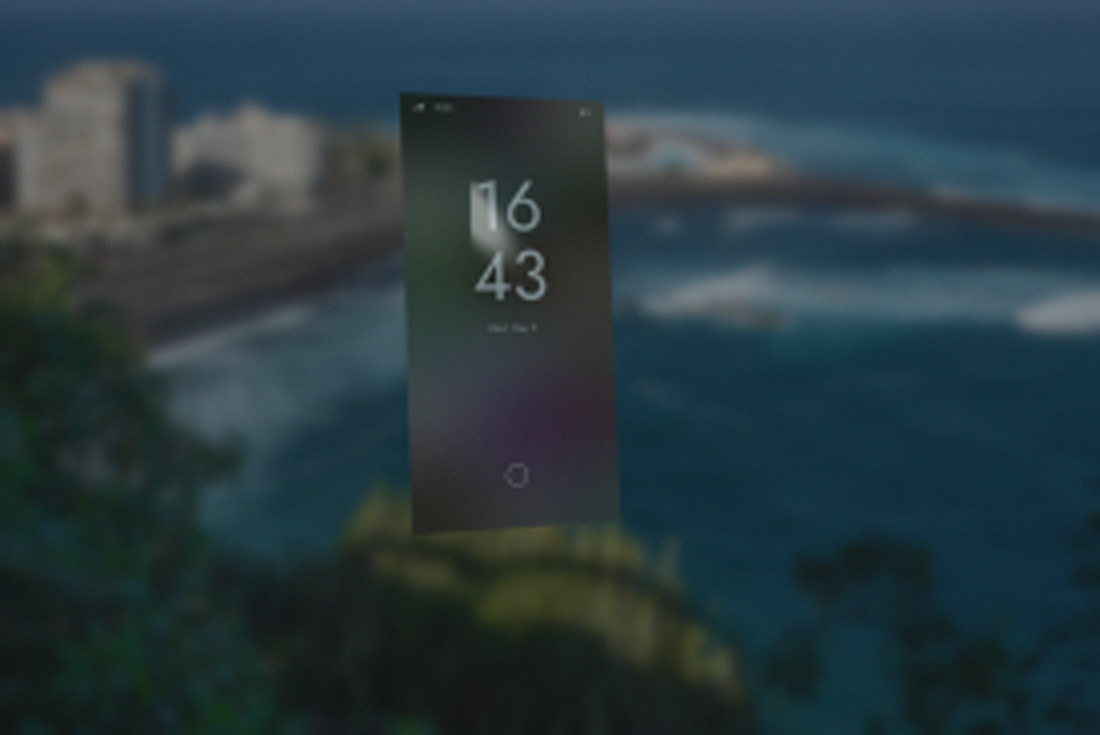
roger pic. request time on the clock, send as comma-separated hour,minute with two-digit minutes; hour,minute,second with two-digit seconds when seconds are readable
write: 16,43
